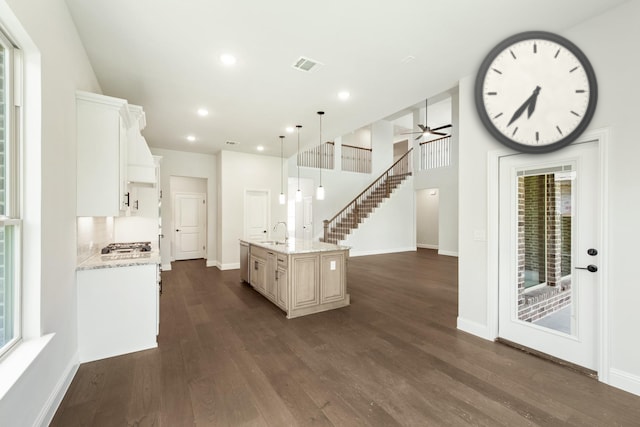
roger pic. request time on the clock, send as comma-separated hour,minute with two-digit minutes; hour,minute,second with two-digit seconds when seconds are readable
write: 6,37
